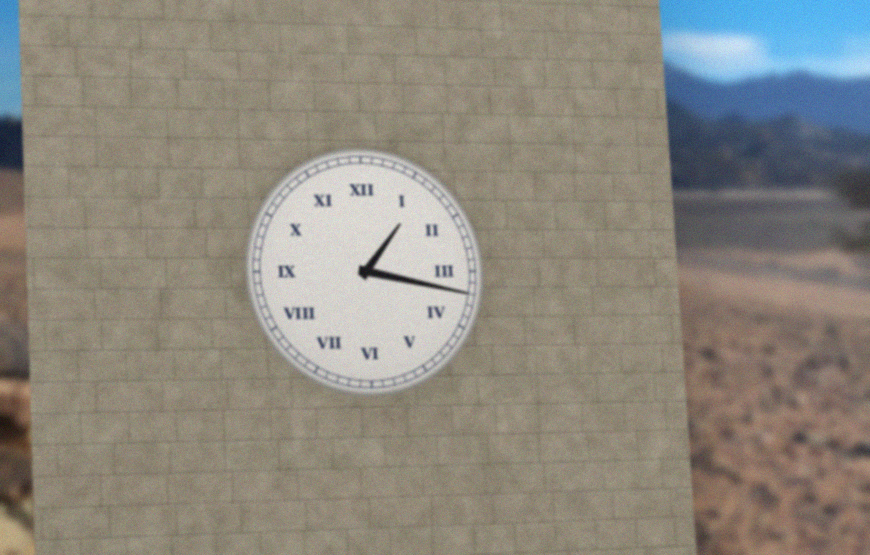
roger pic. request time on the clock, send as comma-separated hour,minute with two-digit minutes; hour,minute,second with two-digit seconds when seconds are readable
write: 1,17
